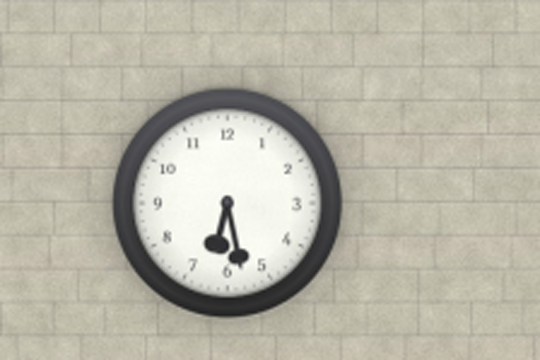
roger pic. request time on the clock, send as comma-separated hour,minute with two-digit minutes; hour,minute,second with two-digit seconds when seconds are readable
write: 6,28
